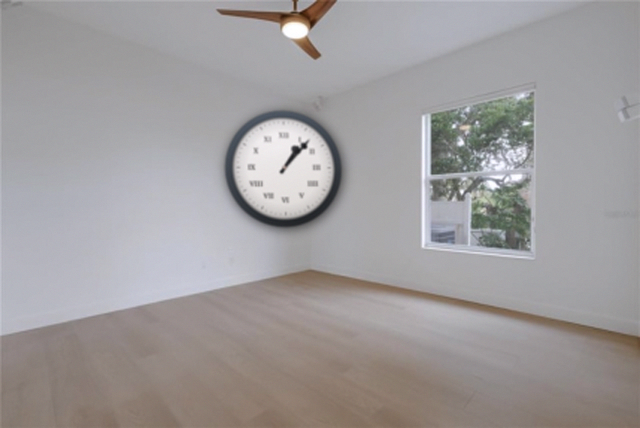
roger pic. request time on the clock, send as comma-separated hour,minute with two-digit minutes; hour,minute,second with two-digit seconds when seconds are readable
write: 1,07
